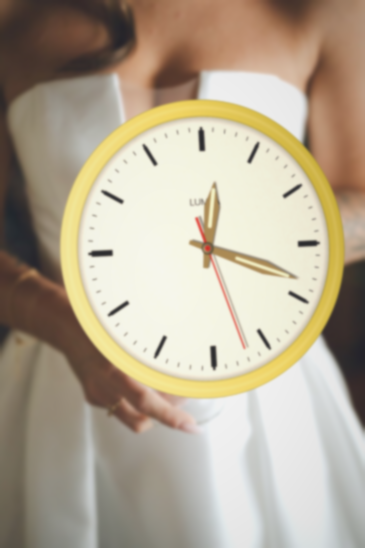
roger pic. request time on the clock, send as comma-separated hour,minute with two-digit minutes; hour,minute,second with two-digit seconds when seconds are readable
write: 12,18,27
